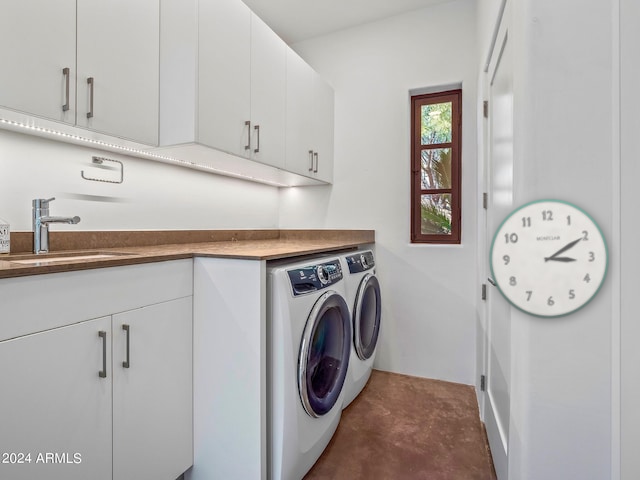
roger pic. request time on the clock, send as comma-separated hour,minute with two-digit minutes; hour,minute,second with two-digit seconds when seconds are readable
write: 3,10
